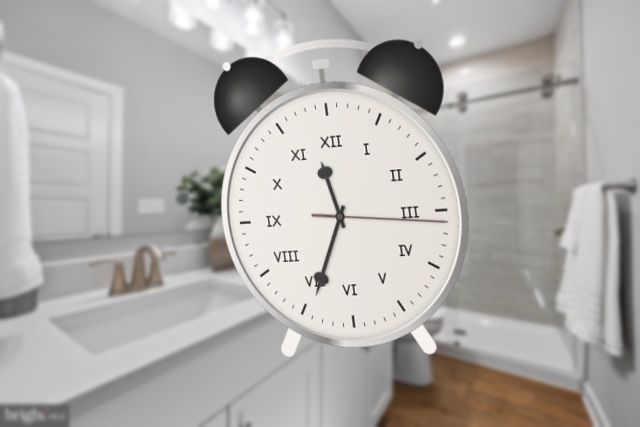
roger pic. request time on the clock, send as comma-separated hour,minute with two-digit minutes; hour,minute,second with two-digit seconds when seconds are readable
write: 11,34,16
